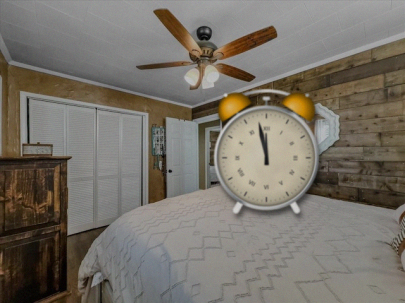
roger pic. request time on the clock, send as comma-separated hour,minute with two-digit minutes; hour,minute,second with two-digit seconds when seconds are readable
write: 11,58
